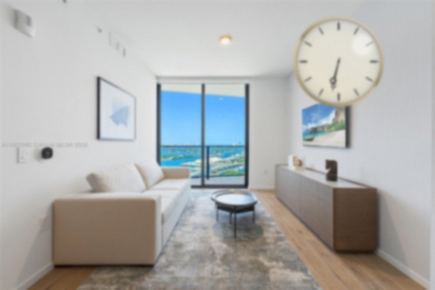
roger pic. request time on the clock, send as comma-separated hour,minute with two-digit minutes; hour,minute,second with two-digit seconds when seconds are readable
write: 6,32
